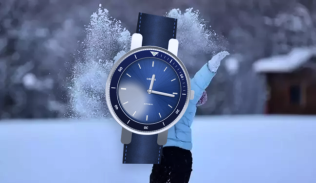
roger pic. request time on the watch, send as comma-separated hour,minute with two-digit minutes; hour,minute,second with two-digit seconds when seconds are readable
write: 12,16
